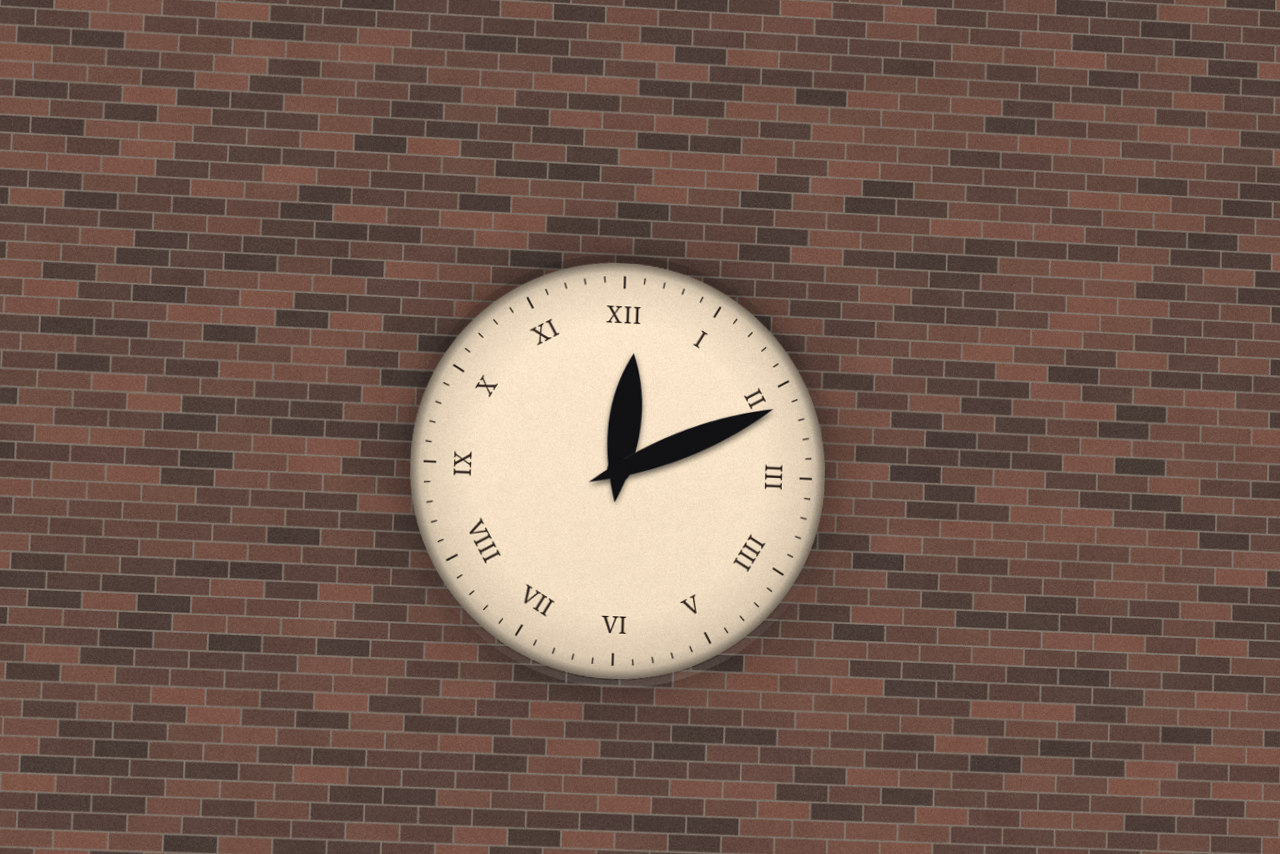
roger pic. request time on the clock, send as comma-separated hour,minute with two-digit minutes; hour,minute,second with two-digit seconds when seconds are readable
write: 12,11
